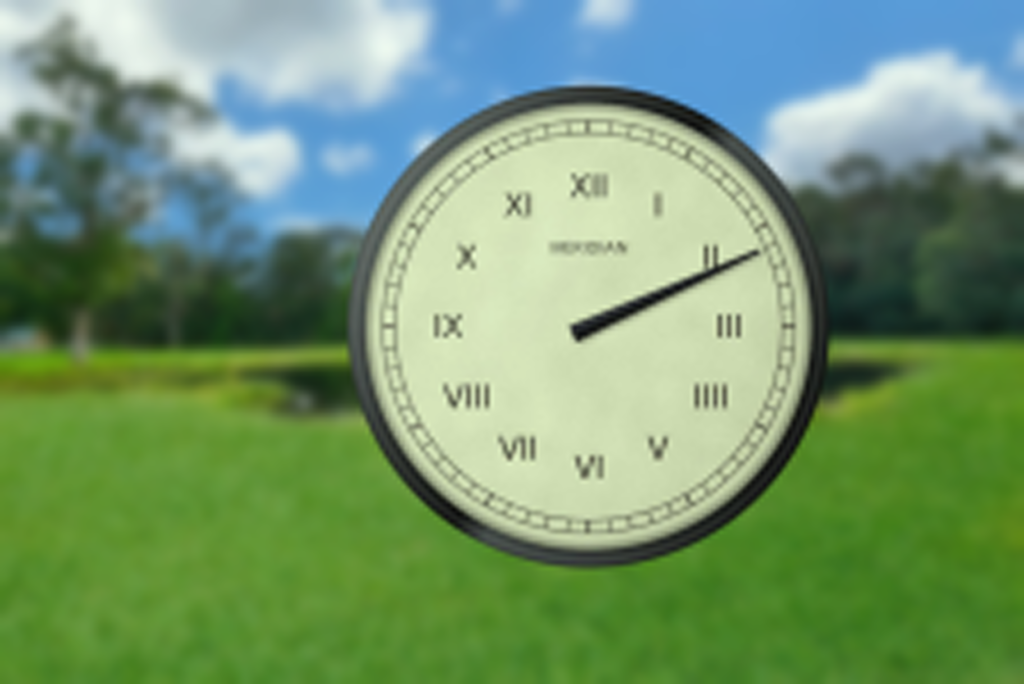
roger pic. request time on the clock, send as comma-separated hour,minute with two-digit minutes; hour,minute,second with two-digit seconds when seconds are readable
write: 2,11
